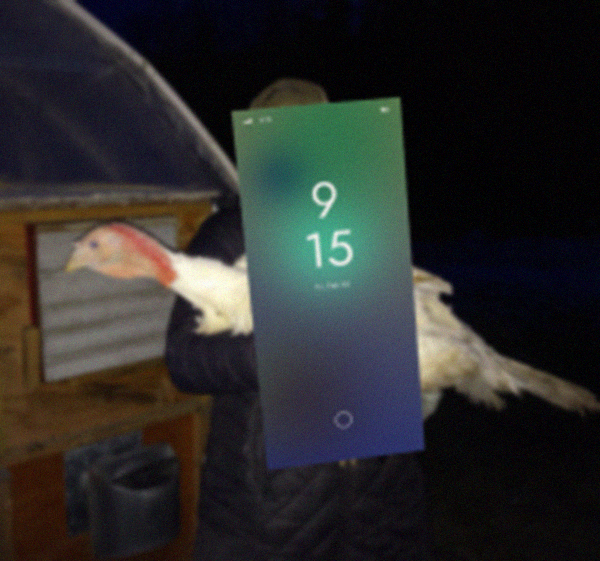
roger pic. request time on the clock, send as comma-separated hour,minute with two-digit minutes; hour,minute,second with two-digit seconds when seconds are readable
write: 9,15
